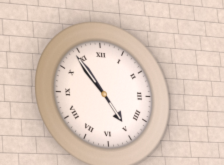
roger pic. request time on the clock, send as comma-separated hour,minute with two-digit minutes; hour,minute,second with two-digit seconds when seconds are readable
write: 4,54
